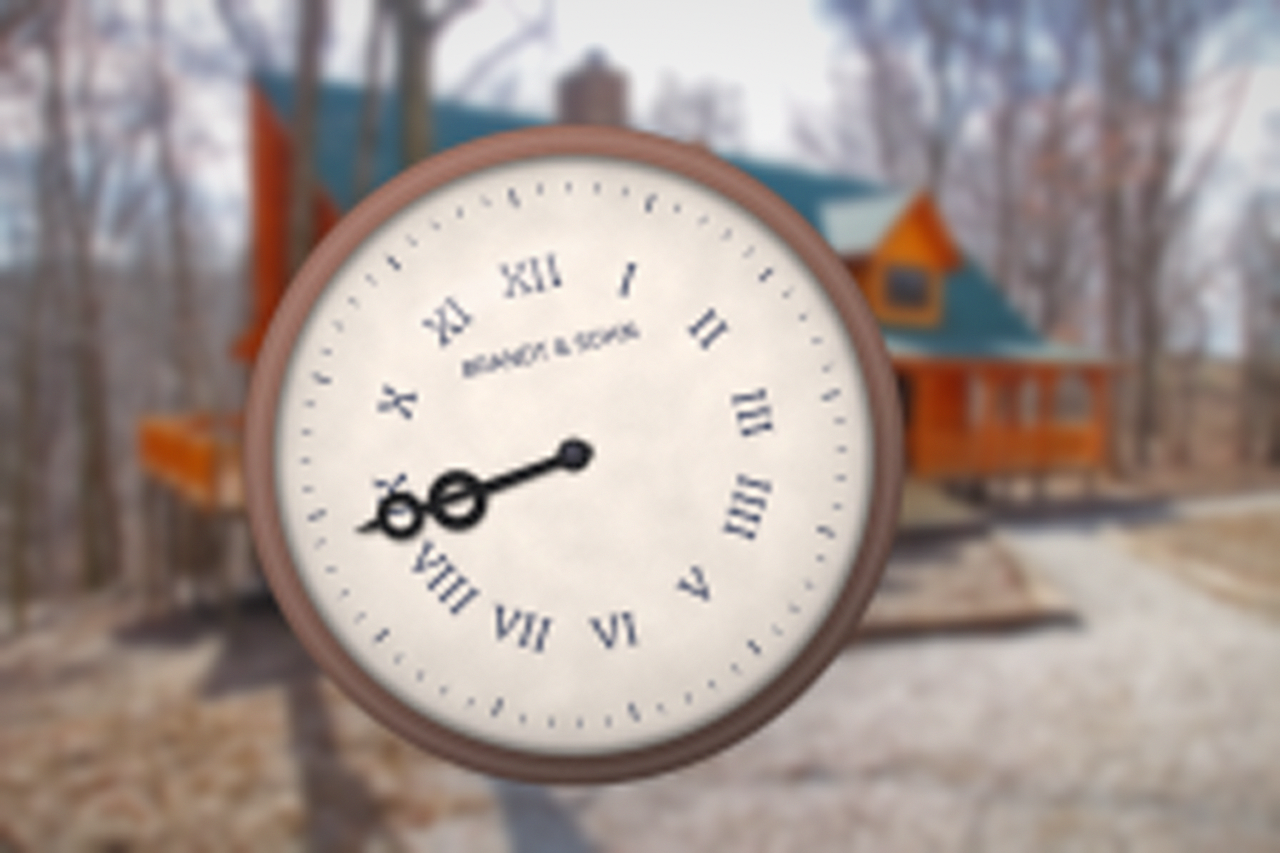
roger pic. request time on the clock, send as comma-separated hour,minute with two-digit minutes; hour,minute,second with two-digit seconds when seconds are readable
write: 8,44
